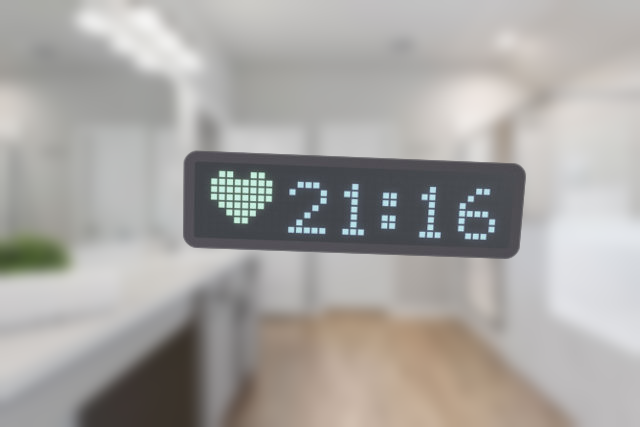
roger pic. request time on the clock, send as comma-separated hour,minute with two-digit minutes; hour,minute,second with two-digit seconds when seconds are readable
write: 21,16
